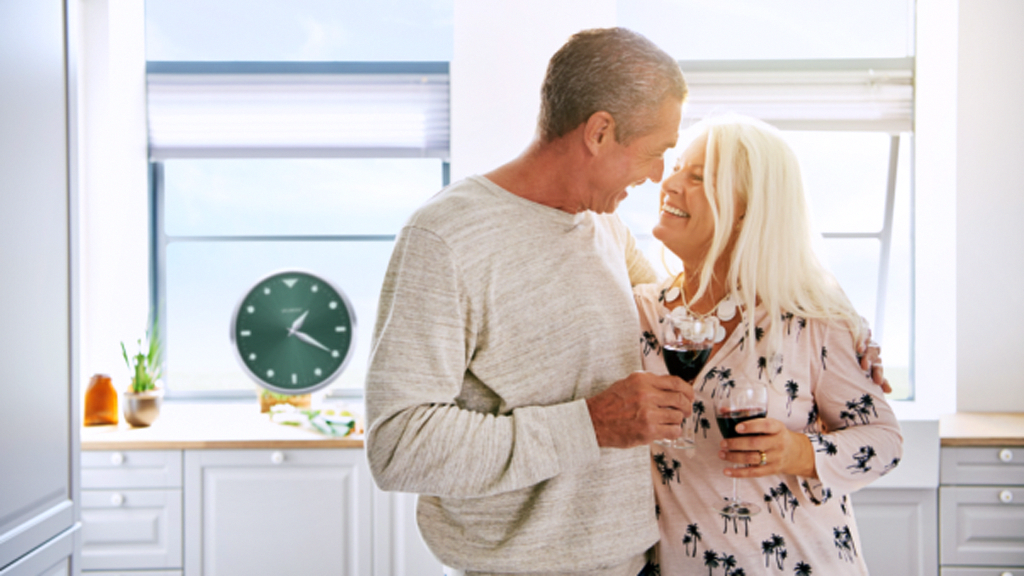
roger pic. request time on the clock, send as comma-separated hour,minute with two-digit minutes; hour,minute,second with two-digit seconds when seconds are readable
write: 1,20
